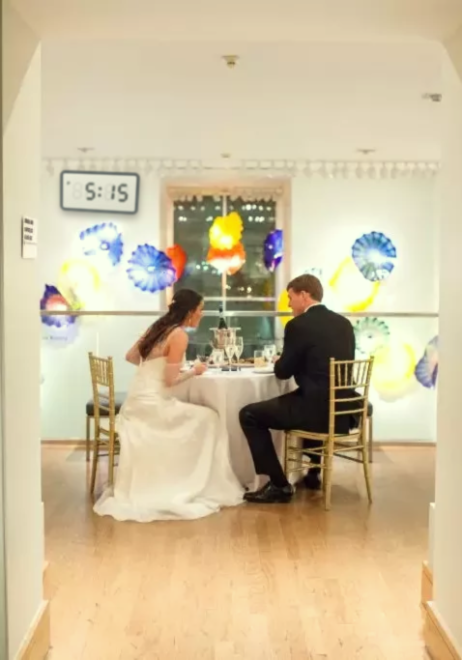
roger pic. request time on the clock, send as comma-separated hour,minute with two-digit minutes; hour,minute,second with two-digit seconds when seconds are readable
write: 5,15
